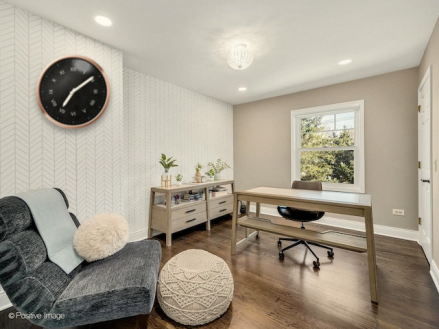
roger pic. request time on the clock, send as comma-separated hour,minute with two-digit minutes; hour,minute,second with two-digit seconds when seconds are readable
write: 7,09
